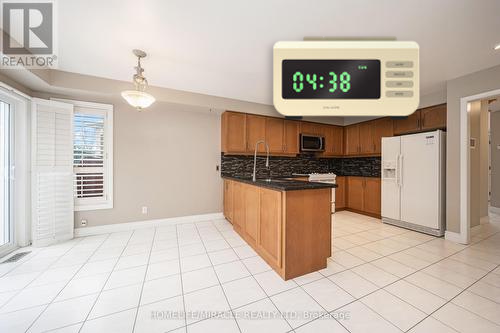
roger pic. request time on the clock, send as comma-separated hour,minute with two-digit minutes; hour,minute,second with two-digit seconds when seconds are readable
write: 4,38
